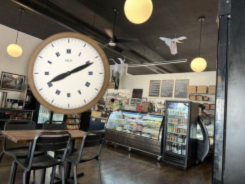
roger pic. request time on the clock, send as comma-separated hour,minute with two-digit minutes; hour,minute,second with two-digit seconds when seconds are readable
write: 8,11
